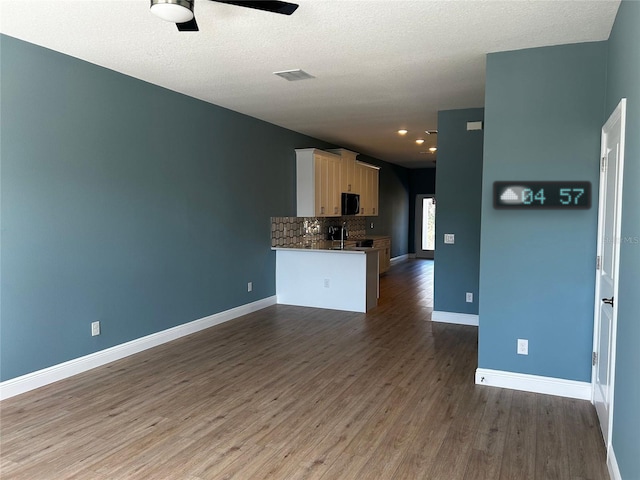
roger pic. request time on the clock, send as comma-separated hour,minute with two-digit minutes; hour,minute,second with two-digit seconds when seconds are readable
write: 4,57
